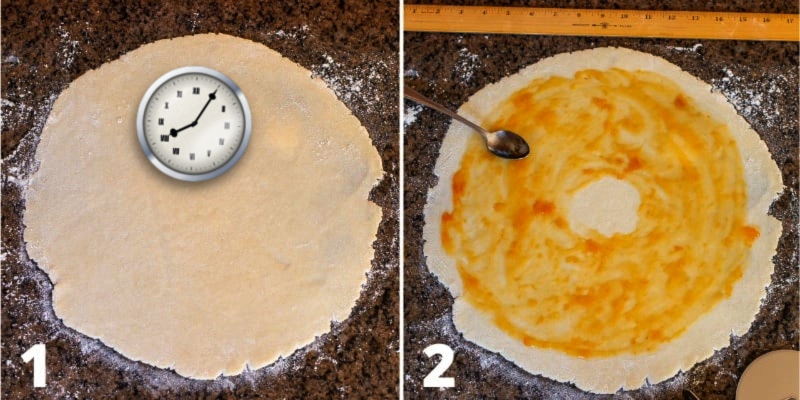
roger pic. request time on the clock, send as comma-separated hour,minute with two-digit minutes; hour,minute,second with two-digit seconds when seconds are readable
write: 8,05
